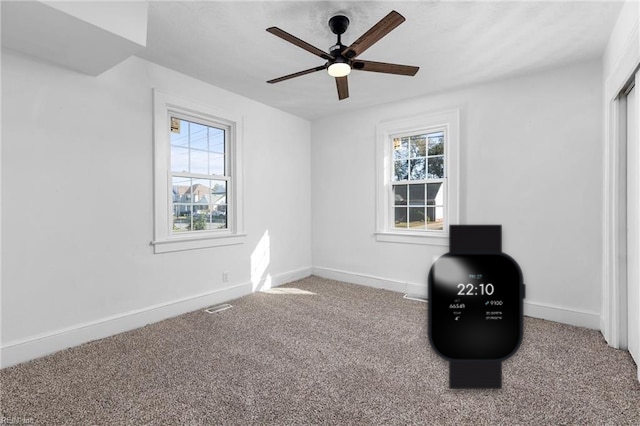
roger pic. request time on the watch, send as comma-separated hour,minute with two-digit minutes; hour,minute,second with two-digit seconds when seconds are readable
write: 22,10
